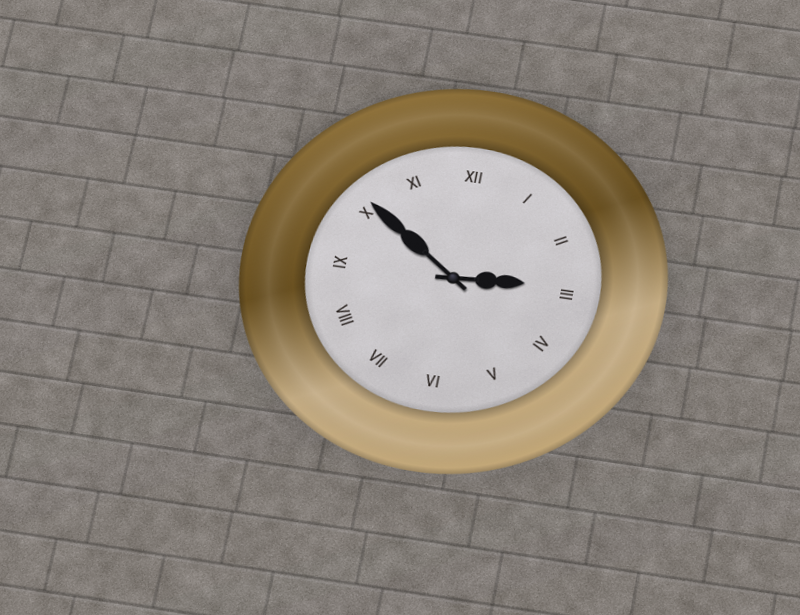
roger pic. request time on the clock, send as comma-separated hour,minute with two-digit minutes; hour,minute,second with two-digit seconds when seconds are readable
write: 2,51
